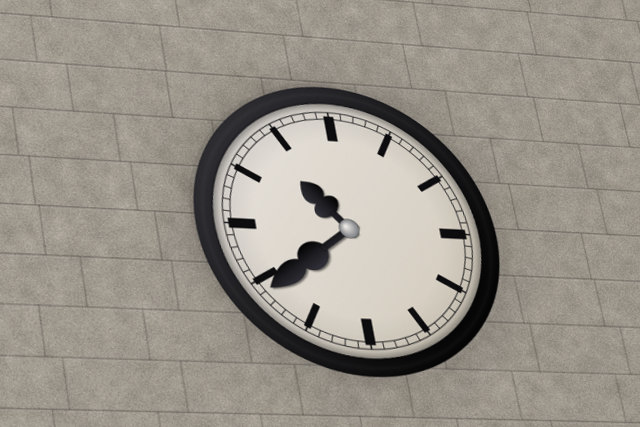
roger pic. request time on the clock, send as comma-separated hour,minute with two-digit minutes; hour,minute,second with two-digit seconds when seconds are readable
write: 10,39
